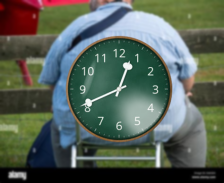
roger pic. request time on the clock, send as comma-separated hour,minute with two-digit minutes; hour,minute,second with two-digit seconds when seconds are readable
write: 12,41
